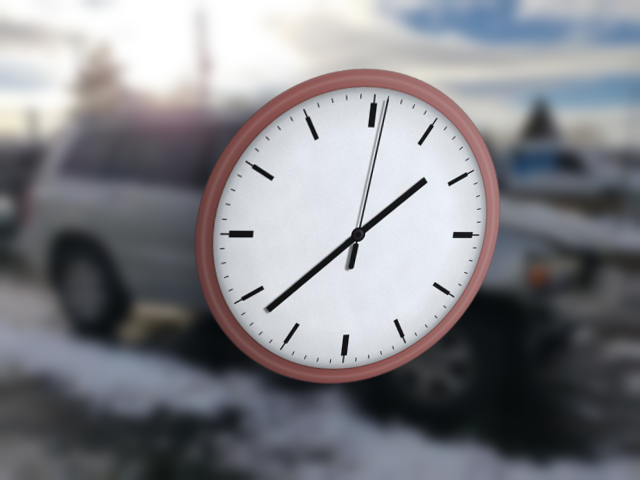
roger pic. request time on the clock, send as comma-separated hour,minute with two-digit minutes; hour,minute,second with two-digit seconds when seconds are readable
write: 1,38,01
